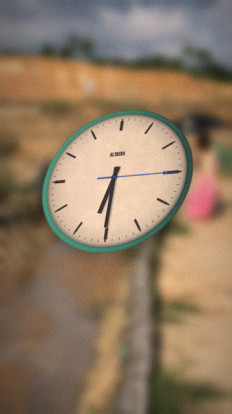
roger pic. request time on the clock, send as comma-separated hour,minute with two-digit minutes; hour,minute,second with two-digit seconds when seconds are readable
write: 6,30,15
